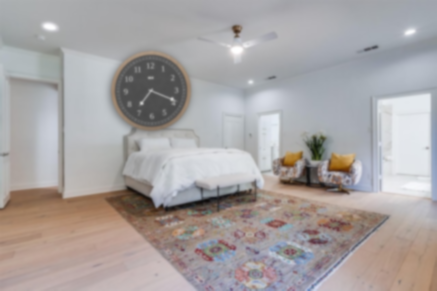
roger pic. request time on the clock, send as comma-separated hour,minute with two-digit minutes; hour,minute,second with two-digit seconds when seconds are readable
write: 7,19
